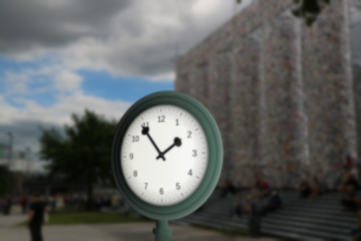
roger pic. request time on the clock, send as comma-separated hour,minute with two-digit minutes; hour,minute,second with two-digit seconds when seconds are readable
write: 1,54
